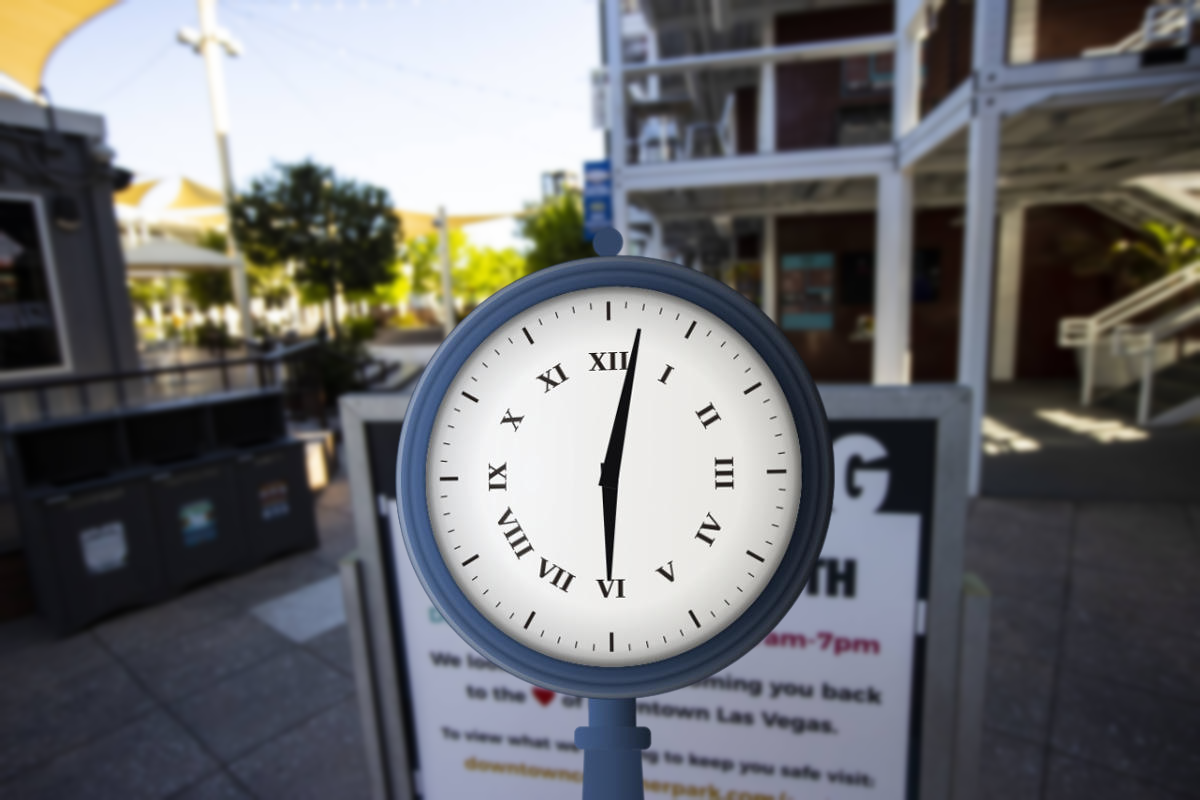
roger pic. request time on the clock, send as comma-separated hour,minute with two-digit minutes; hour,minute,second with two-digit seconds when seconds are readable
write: 6,02
